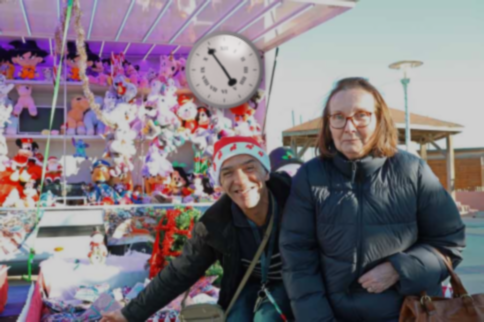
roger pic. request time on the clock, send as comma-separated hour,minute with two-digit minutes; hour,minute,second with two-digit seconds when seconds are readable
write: 4,54
